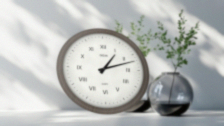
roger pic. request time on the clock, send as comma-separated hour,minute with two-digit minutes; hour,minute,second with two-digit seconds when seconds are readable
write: 1,12
